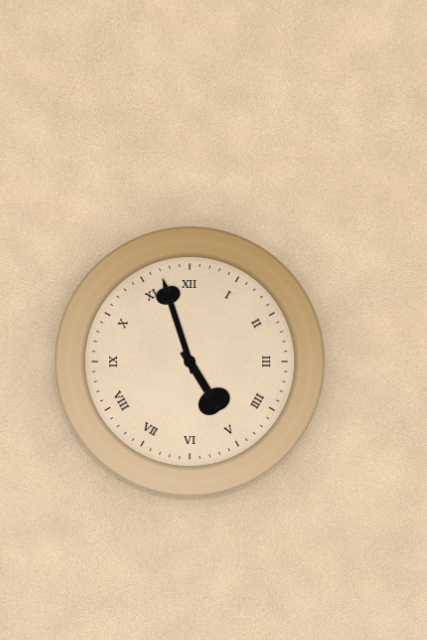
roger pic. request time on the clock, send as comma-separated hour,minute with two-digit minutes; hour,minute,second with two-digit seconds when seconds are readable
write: 4,57
